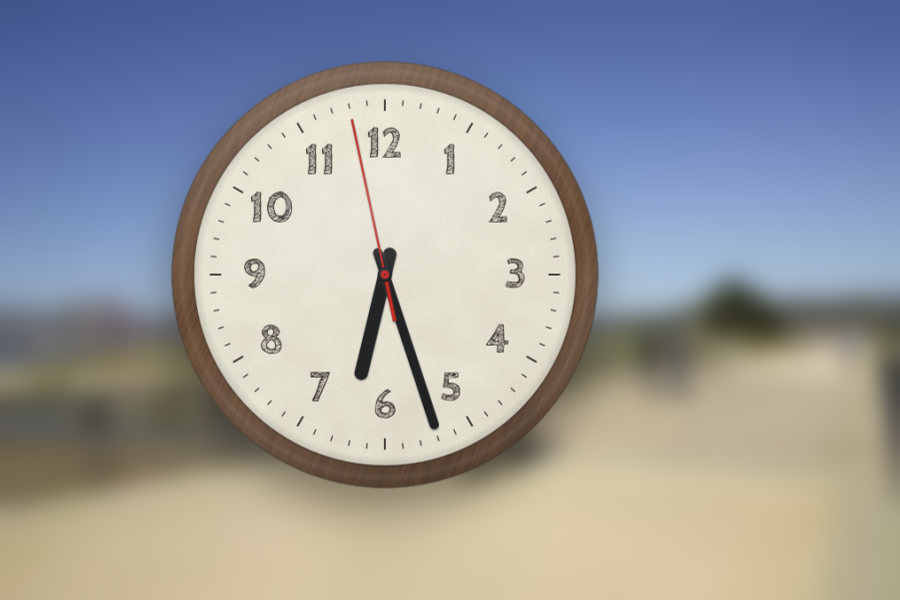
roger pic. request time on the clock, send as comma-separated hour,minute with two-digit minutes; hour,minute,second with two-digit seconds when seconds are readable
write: 6,26,58
